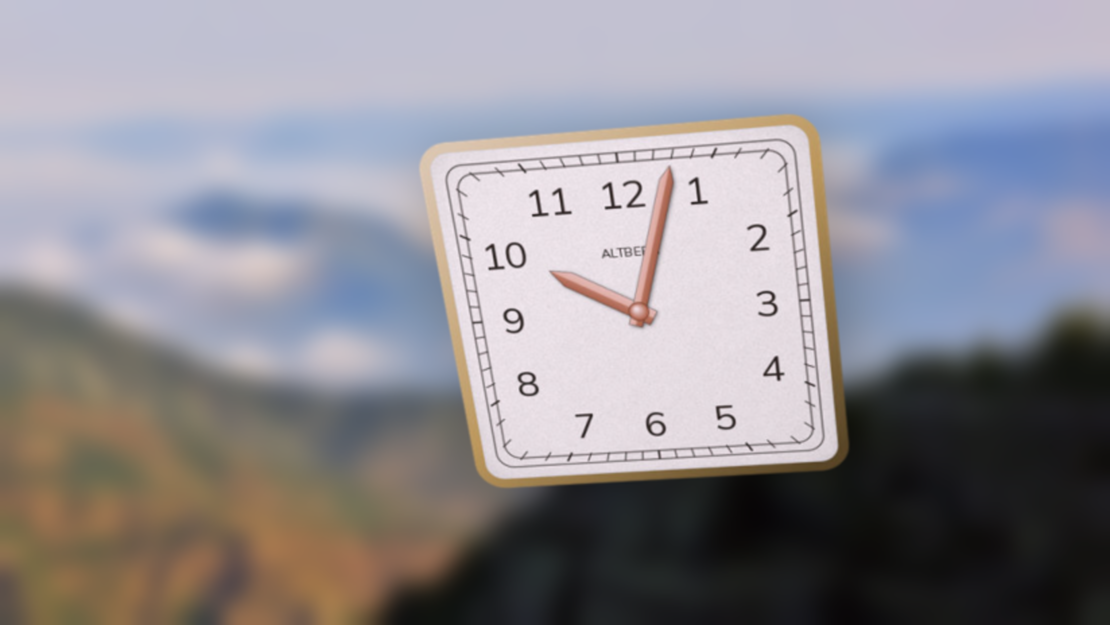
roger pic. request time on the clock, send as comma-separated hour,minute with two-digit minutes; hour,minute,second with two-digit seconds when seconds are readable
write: 10,03
